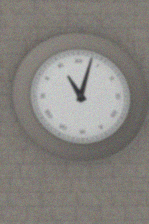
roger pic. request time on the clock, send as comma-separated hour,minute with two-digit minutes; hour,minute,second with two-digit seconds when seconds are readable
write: 11,03
